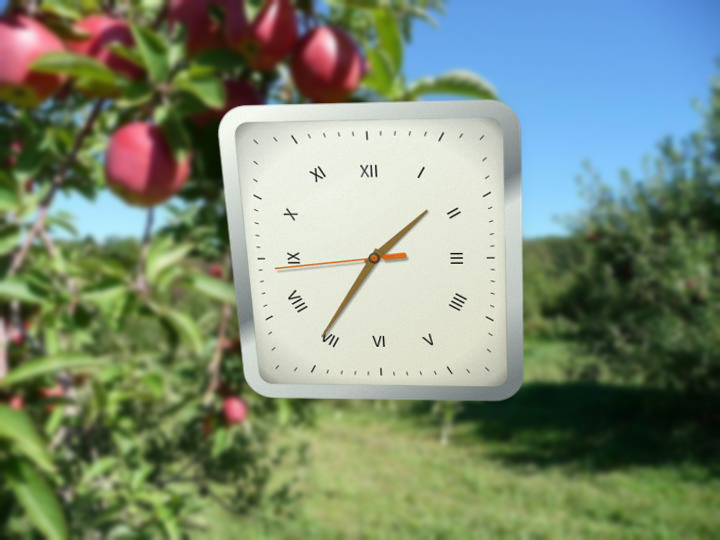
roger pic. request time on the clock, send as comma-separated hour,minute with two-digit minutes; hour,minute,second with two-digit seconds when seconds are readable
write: 1,35,44
